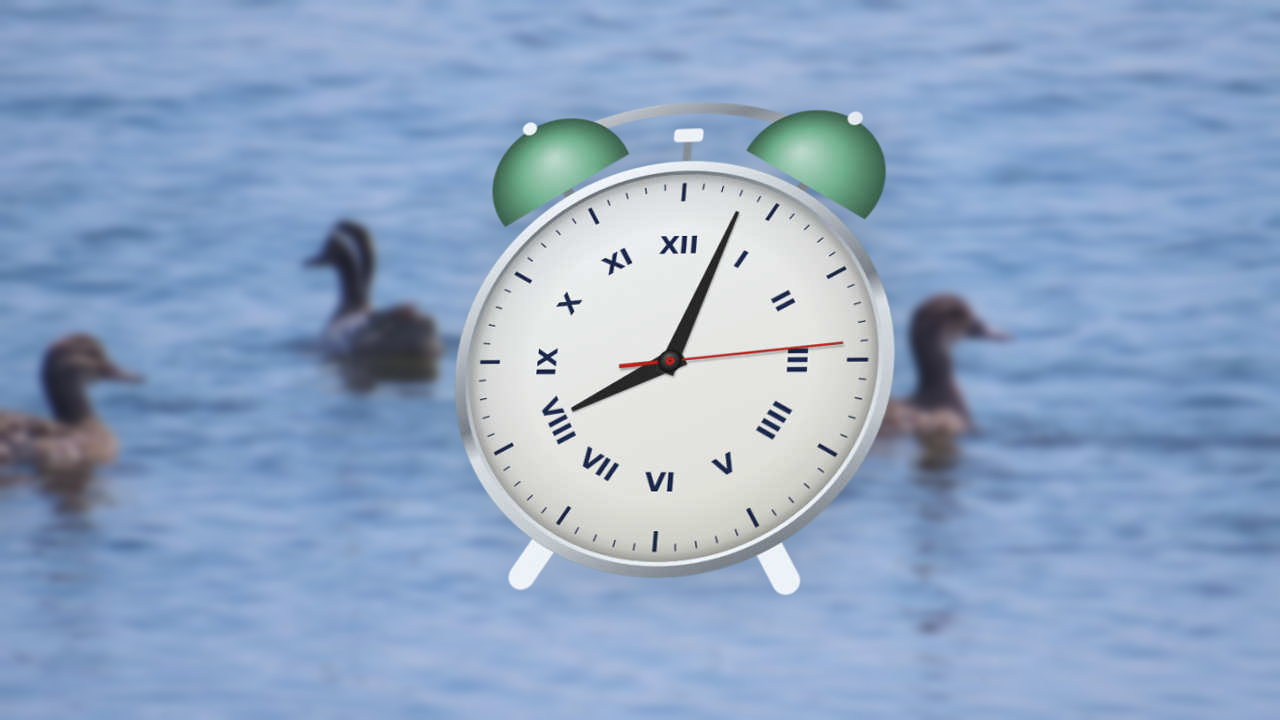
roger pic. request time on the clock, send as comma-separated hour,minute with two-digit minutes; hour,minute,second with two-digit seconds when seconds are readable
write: 8,03,14
